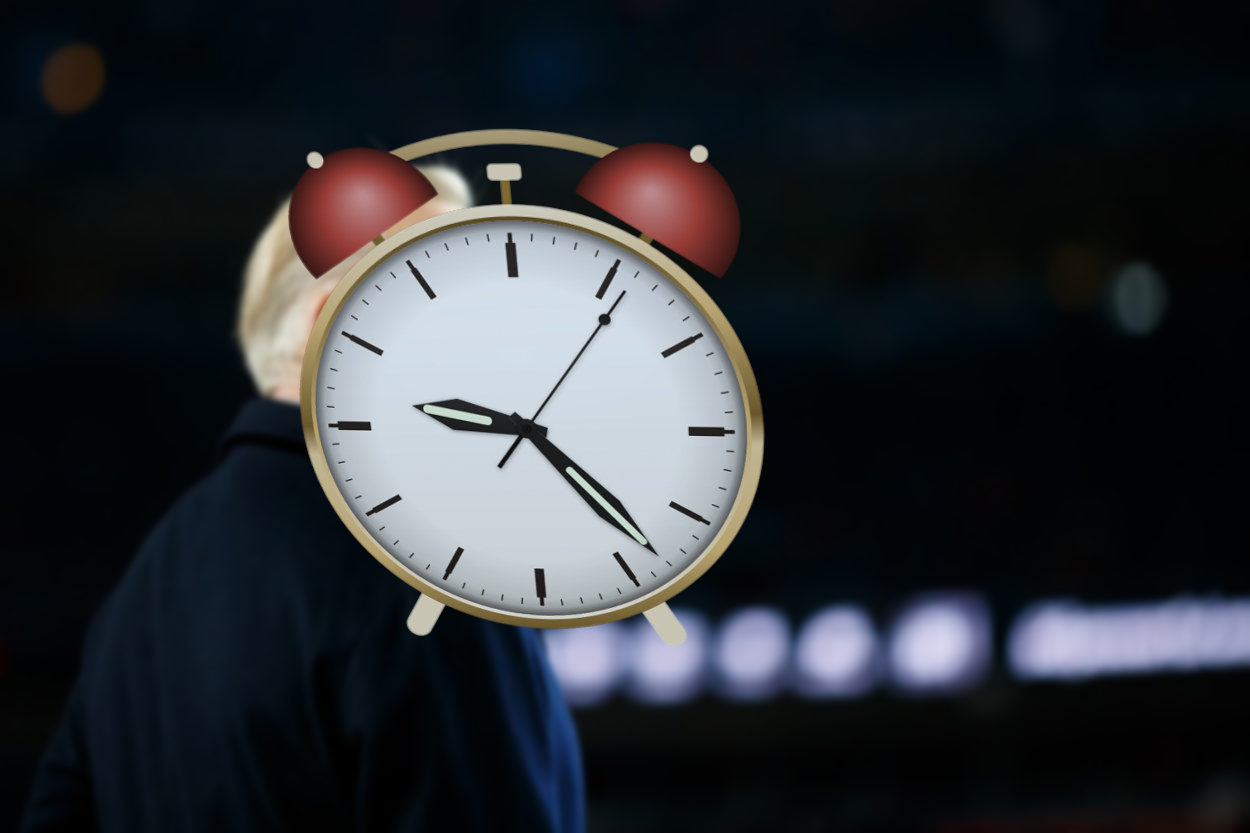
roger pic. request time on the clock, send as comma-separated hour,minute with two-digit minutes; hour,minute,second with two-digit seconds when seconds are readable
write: 9,23,06
